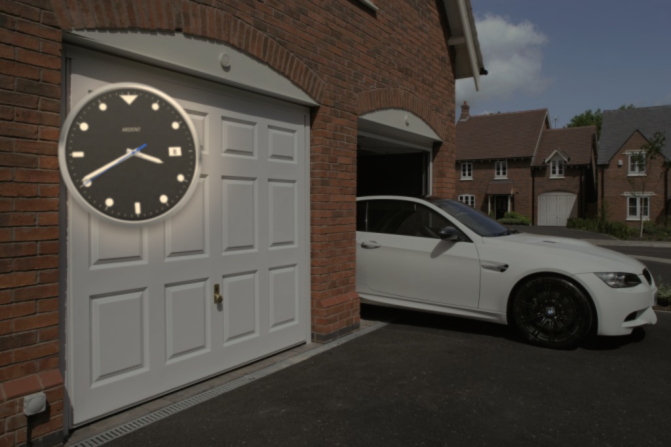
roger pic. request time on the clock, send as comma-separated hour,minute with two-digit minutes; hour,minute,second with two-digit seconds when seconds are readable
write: 3,40,40
